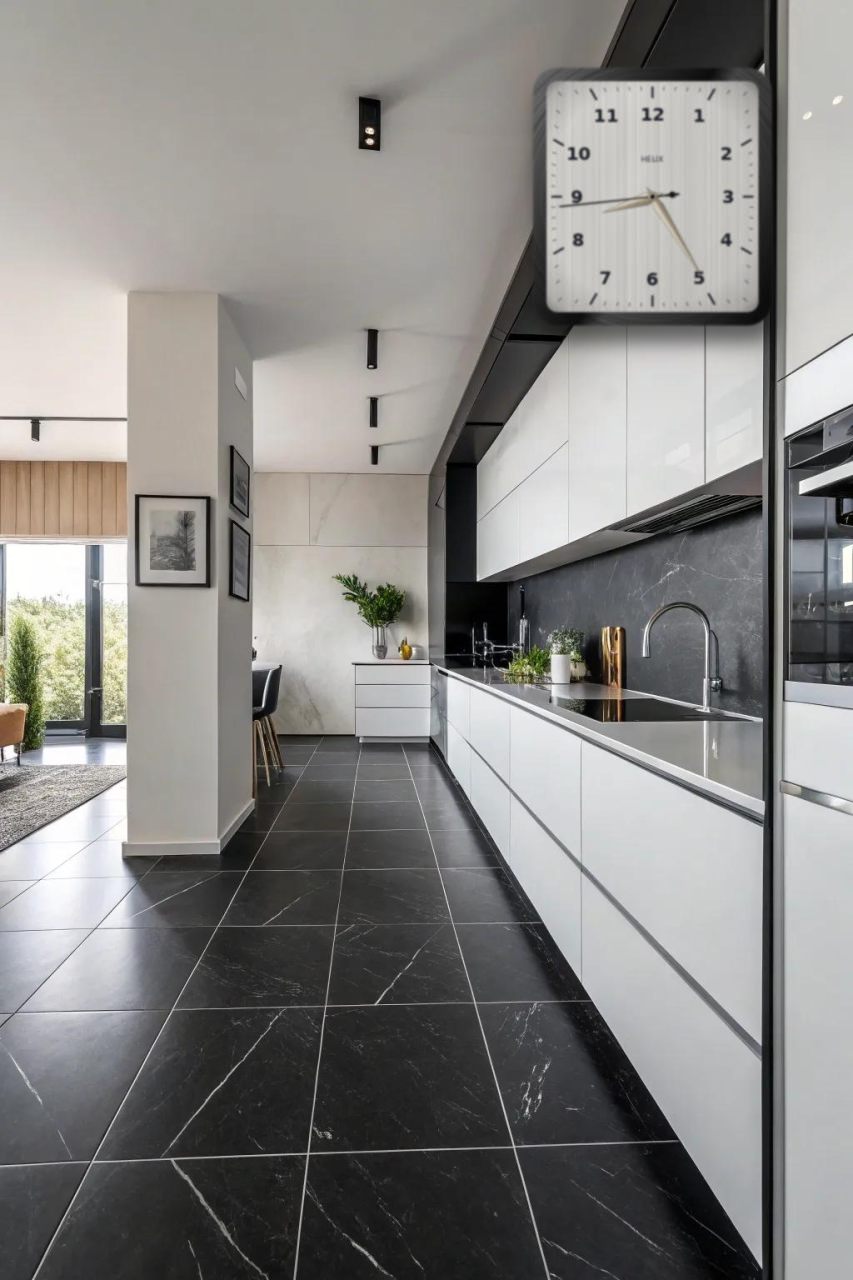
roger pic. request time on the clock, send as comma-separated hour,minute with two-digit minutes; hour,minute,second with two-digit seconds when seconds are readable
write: 8,24,44
